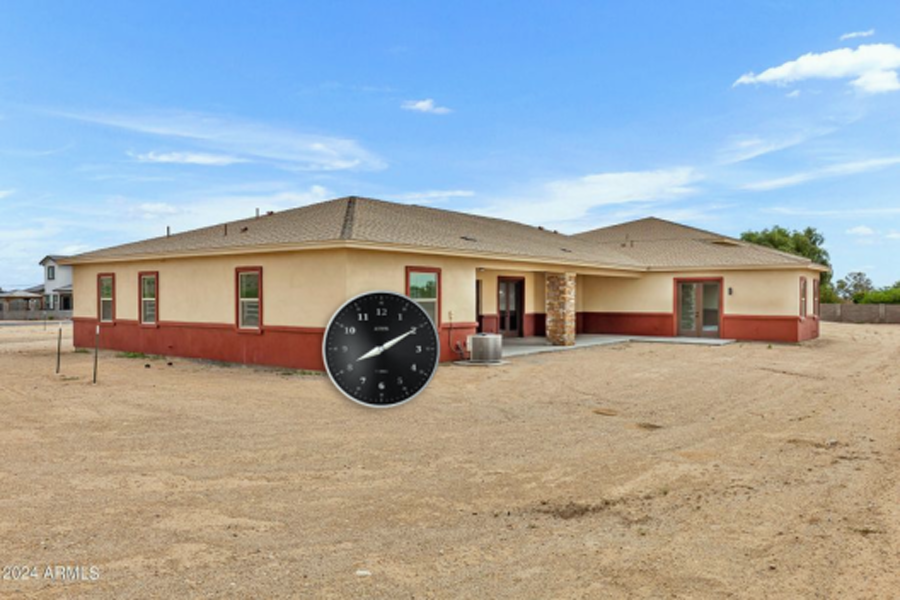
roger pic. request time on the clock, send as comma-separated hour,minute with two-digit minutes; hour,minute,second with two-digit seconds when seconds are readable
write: 8,10
